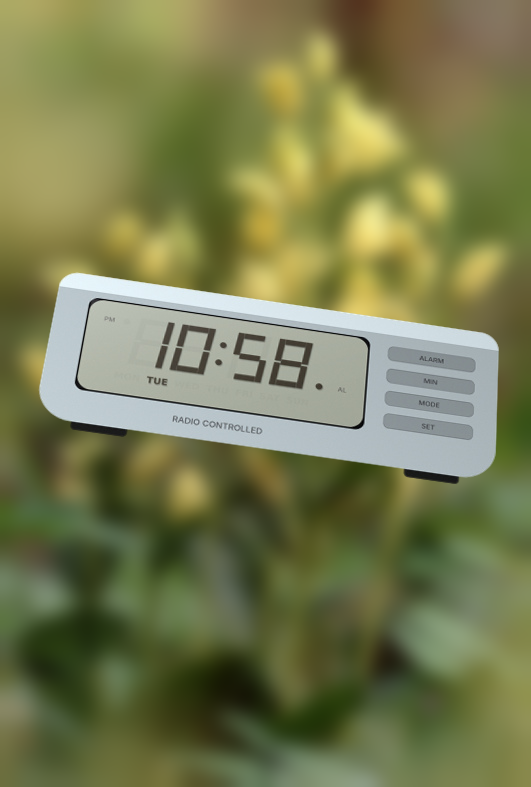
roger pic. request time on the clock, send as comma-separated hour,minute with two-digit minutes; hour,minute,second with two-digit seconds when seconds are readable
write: 10,58
